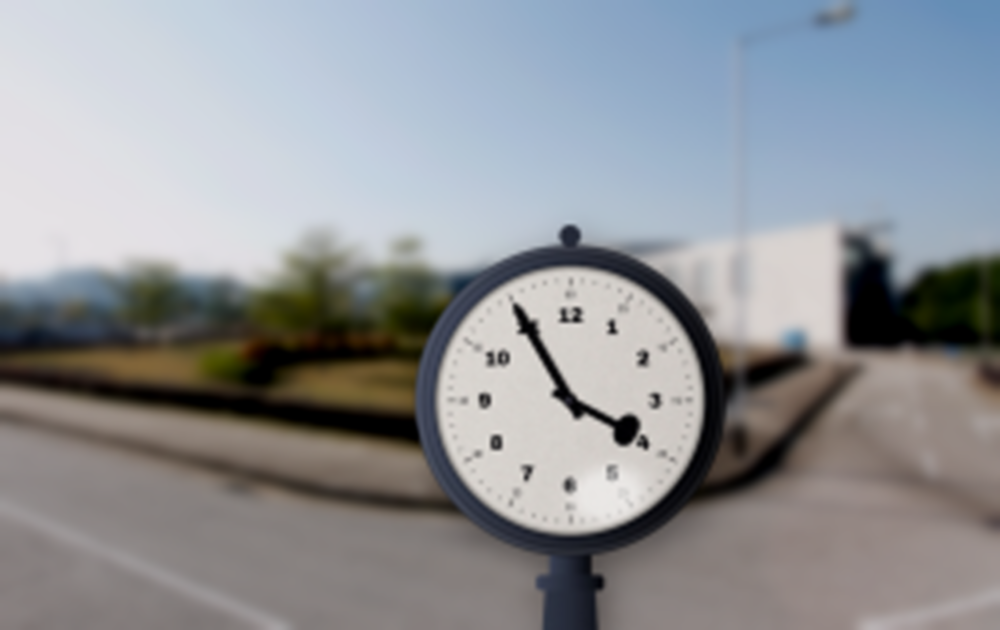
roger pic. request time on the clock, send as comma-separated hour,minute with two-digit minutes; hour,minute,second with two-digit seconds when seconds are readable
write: 3,55
